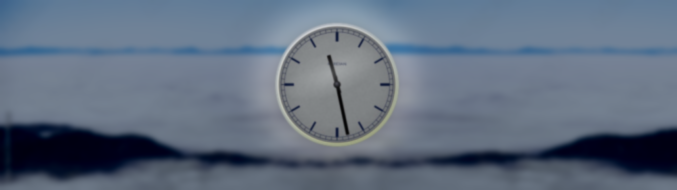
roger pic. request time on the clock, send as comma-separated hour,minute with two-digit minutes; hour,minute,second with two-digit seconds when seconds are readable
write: 11,28
